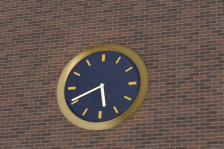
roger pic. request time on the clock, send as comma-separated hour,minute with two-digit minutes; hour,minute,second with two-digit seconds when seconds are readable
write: 5,41
